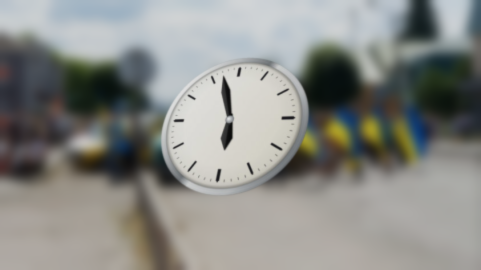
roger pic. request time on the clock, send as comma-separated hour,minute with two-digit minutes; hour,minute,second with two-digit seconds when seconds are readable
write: 5,57
